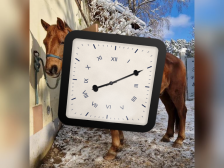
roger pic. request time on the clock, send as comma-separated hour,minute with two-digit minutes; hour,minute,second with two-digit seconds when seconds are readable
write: 8,10
